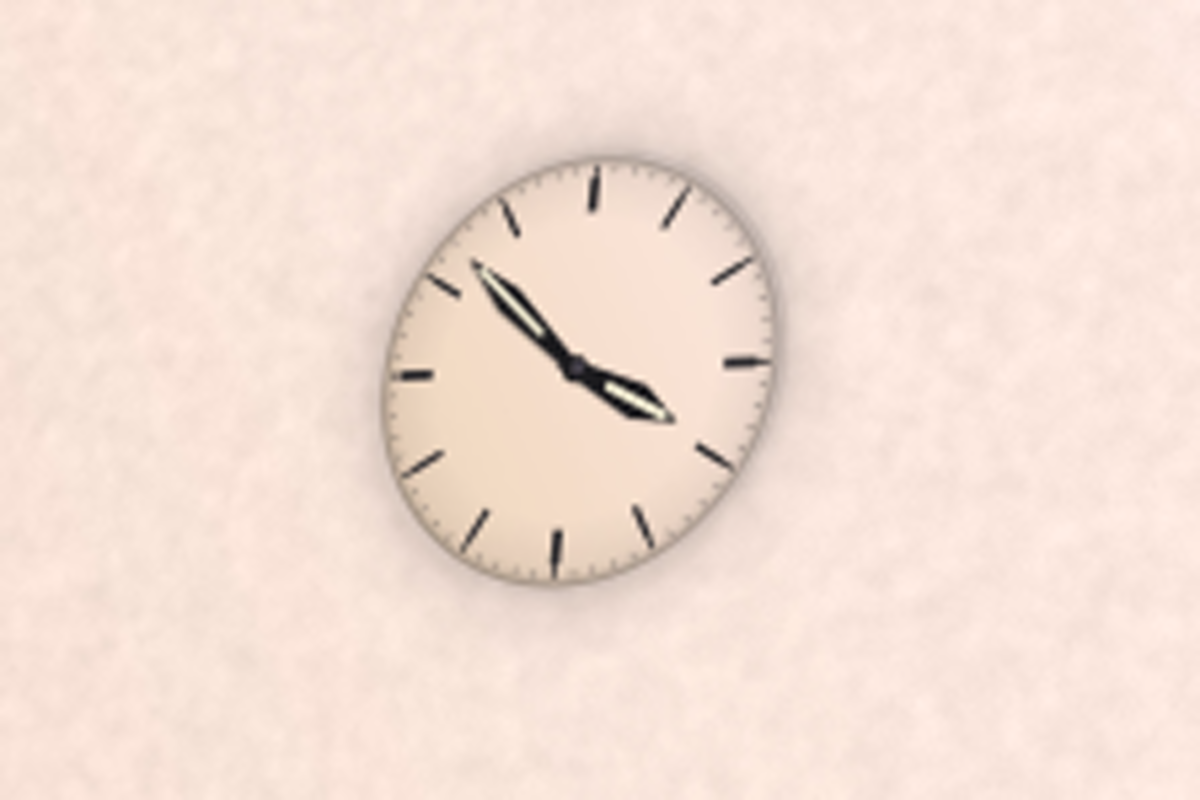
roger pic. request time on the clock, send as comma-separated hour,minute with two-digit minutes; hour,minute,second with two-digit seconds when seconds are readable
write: 3,52
